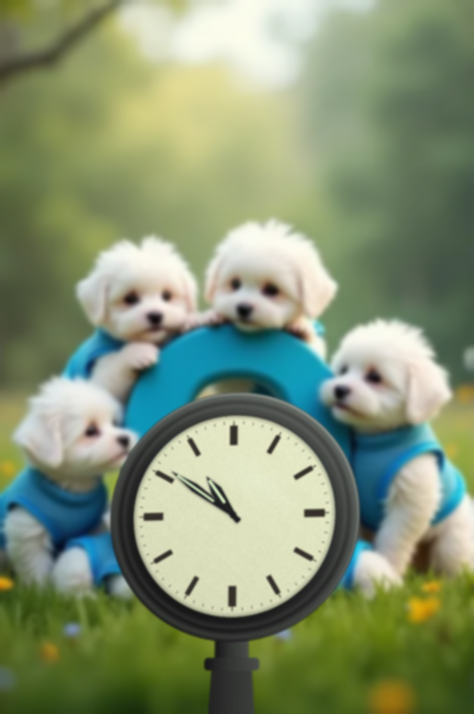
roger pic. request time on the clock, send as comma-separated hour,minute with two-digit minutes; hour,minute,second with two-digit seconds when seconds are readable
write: 10,51
